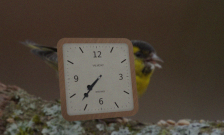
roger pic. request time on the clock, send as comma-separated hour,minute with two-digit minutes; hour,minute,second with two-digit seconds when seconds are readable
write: 7,37
